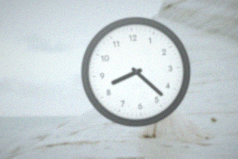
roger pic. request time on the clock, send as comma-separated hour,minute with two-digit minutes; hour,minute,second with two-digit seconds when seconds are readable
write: 8,23
